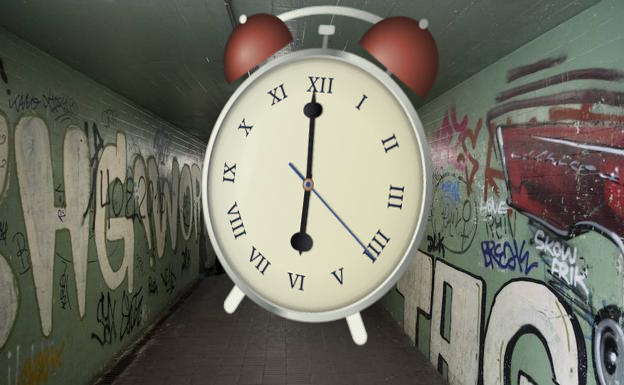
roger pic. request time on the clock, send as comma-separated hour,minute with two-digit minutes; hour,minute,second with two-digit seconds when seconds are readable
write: 5,59,21
